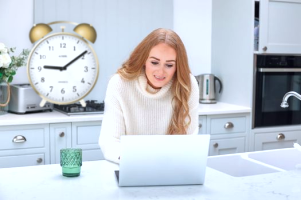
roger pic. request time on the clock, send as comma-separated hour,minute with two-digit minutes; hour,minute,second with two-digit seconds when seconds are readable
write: 9,09
